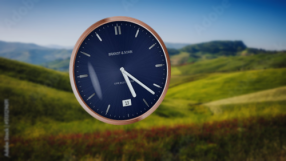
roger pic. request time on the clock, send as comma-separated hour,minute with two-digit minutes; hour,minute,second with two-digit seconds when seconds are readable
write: 5,22
